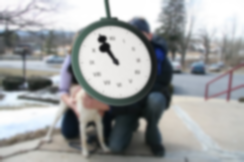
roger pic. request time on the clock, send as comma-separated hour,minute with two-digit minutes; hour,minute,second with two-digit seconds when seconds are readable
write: 10,56
